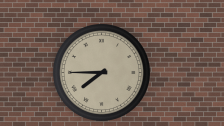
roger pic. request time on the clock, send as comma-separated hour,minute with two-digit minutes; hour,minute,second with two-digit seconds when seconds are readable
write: 7,45
